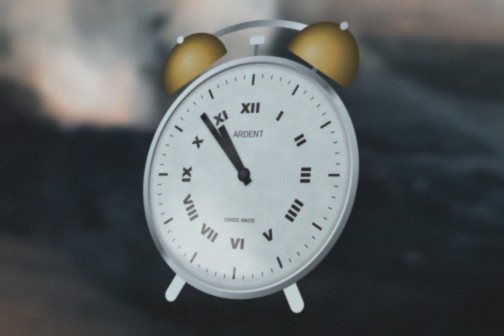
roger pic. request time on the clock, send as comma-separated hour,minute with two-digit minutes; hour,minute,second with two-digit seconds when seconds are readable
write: 10,53
